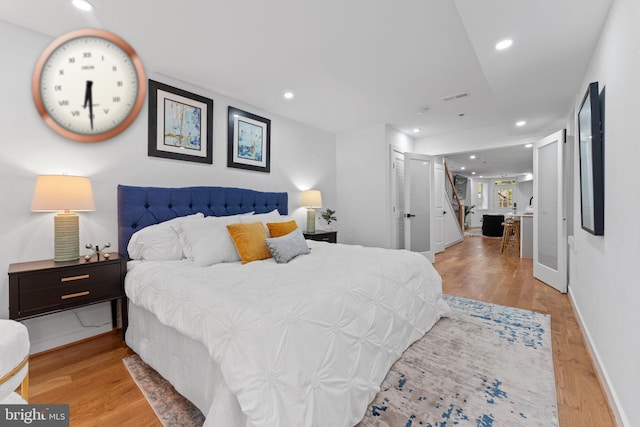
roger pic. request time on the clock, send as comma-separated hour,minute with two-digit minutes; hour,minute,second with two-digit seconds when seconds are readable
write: 6,30
